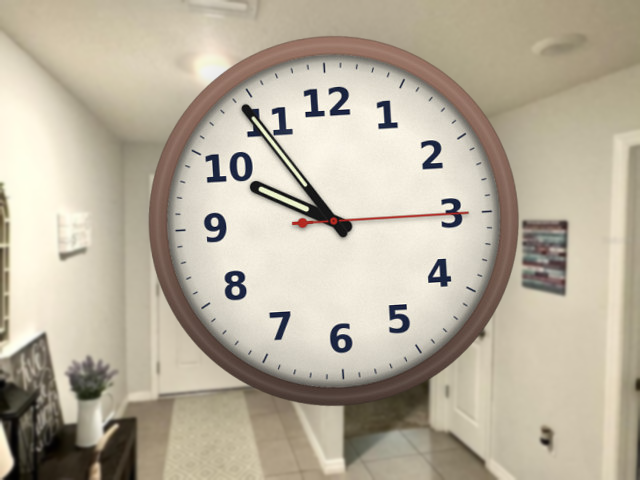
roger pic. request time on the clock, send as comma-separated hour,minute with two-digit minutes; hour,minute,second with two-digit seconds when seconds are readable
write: 9,54,15
